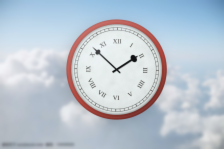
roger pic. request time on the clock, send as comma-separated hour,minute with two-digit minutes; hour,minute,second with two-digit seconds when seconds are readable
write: 1,52
